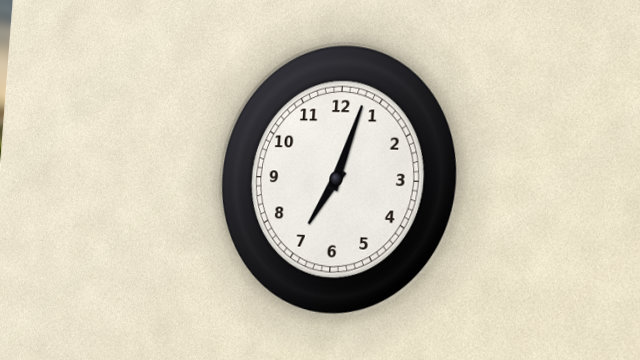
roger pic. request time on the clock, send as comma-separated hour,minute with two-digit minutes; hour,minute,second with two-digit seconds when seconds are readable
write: 7,03
